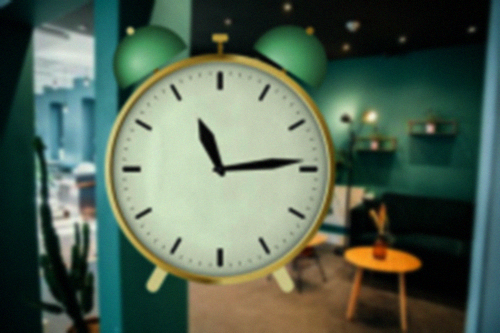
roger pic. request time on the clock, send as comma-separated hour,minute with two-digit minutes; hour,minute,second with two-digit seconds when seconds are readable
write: 11,14
